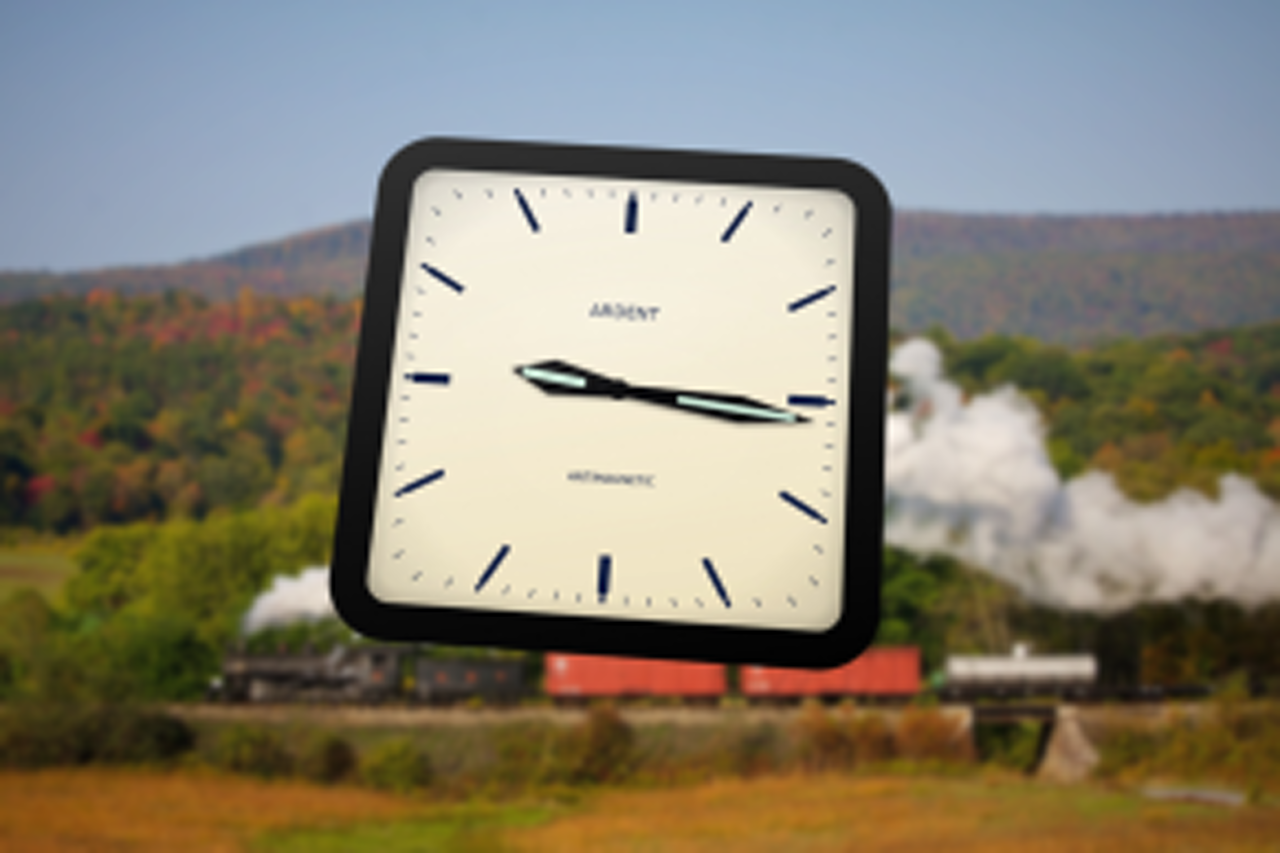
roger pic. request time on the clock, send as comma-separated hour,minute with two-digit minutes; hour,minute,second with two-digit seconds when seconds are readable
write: 9,16
